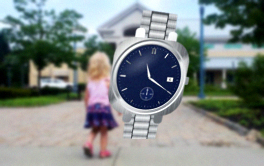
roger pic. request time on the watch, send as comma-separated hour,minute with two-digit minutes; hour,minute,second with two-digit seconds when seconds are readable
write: 11,20
